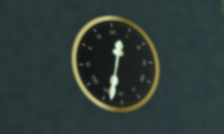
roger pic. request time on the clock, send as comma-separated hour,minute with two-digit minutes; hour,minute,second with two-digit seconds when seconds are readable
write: 12,33
